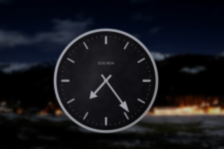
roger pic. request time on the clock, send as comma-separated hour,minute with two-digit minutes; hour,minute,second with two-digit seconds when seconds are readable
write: 7,24
